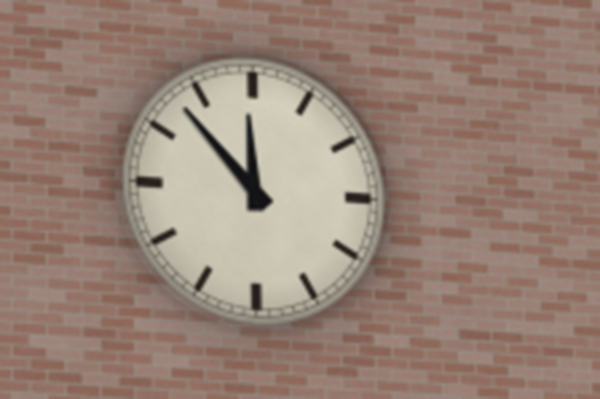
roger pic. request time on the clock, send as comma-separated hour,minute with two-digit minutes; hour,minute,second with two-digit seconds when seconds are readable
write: 11,53
